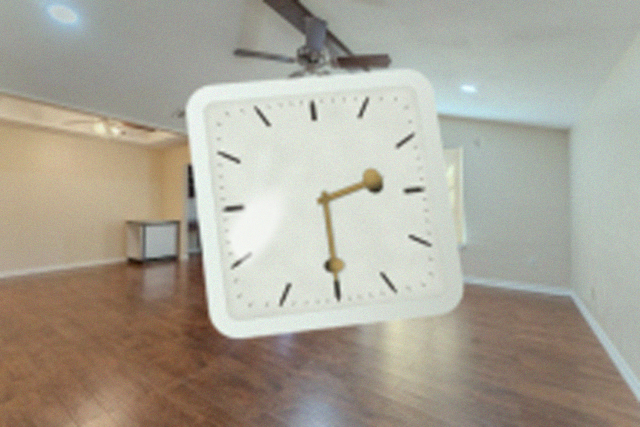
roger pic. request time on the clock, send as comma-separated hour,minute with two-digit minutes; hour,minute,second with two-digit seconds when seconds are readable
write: 2,30
